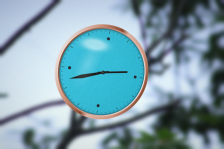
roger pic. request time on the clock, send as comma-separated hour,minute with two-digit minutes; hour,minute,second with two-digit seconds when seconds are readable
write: 2,42
